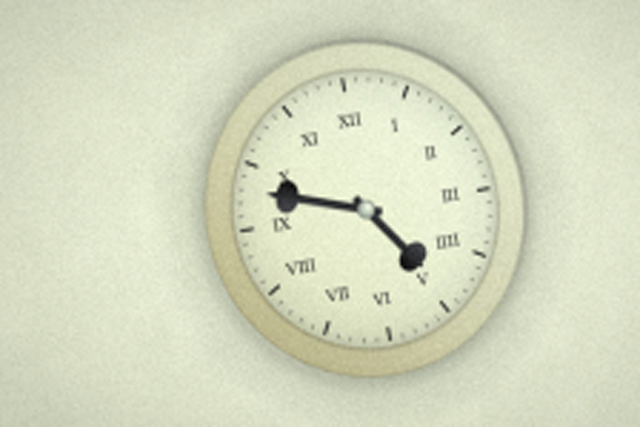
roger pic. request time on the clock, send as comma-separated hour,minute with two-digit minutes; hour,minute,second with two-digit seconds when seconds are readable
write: 4,48
